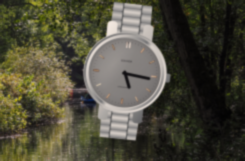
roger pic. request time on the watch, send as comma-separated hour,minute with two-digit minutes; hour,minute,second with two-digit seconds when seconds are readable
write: 5,16
